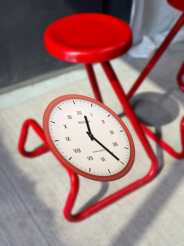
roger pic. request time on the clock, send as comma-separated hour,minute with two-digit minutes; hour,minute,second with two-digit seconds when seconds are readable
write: 12,25
